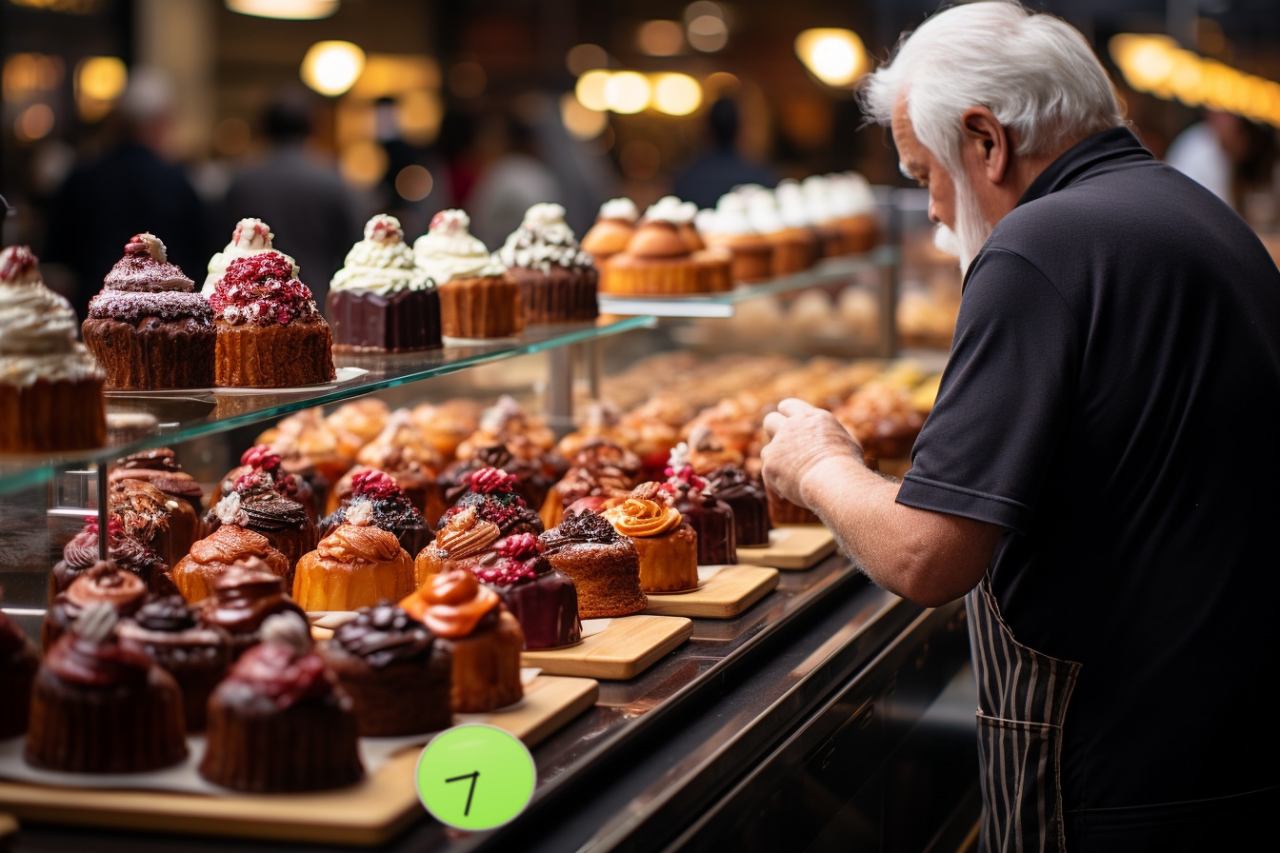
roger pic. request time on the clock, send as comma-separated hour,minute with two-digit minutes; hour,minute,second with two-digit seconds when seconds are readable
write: 8,32
